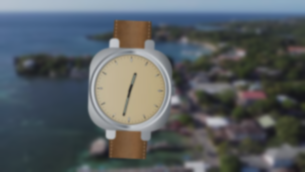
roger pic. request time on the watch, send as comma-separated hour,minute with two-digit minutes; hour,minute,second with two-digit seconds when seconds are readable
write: 12,32
